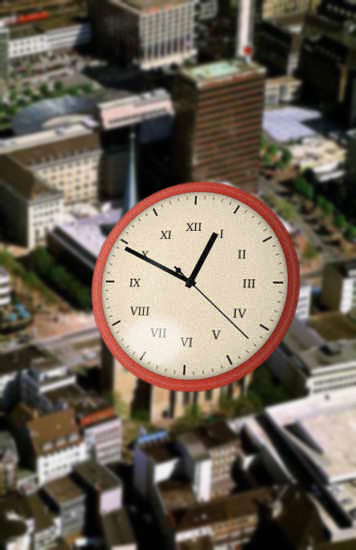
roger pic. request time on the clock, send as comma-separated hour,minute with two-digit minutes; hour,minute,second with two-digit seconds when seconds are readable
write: 12,49,22
